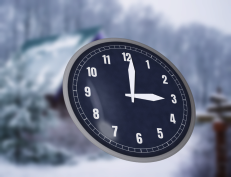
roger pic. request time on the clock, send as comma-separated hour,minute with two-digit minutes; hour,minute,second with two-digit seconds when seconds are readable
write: 3,01
